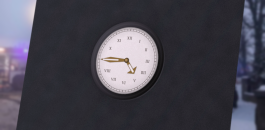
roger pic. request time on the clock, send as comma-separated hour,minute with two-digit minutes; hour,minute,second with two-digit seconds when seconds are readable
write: 4,45
